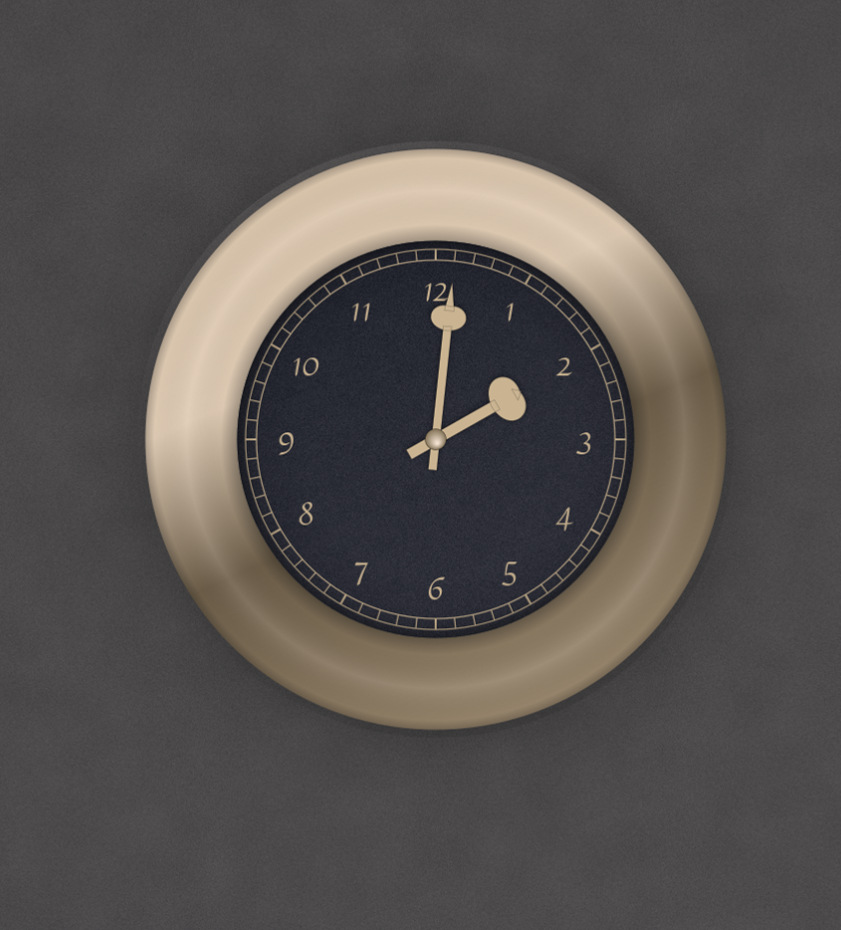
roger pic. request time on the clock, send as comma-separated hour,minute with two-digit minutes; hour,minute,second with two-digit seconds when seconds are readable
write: 2,01
